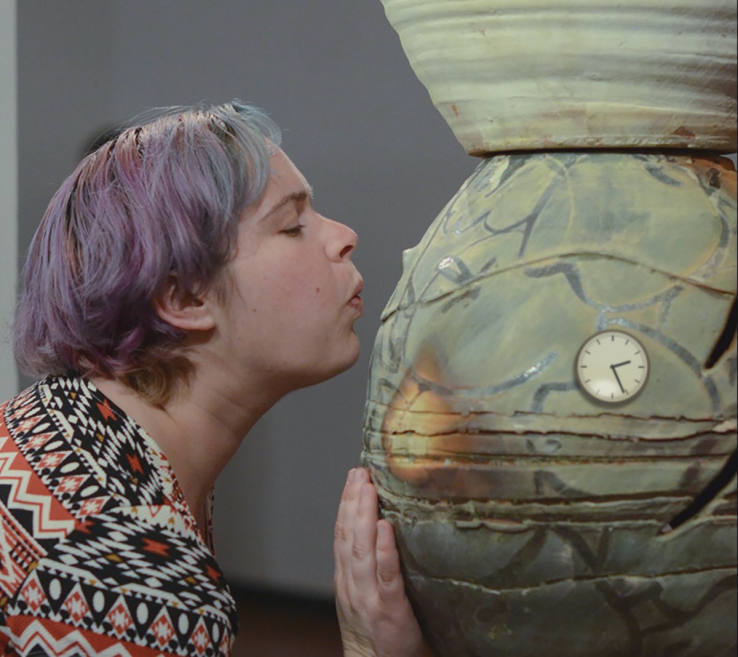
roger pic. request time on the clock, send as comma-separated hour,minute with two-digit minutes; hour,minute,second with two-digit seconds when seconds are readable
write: 2,26
